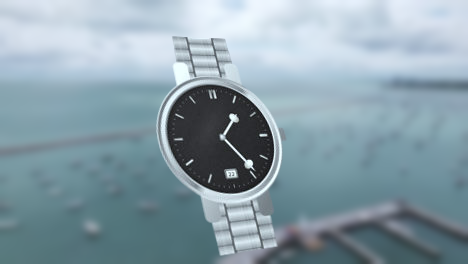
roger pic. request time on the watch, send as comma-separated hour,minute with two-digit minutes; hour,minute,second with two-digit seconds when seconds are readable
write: 1,24
